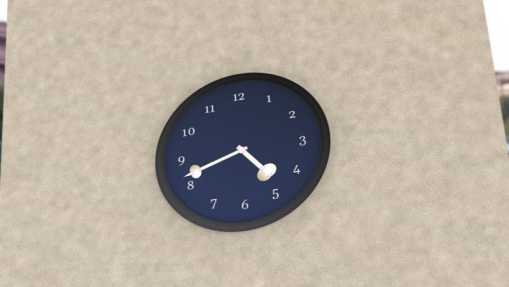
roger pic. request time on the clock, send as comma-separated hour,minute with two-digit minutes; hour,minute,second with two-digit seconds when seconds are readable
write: 4,42
